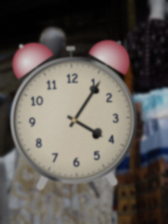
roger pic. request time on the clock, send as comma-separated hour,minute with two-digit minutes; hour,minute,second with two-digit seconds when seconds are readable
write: 4,06
